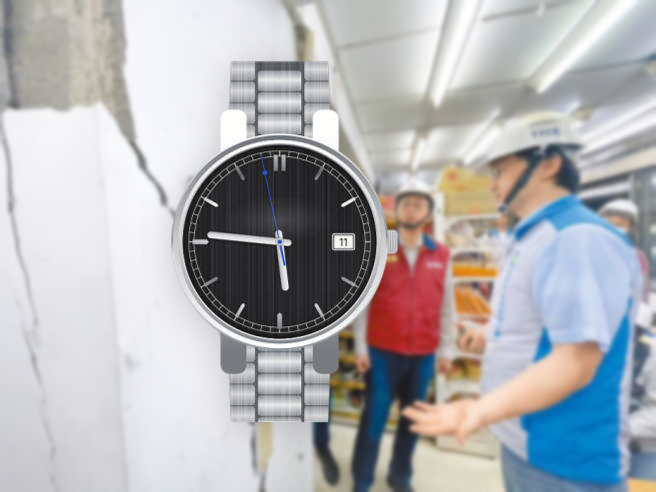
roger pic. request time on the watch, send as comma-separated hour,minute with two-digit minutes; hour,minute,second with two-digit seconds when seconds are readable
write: 5,45,58
